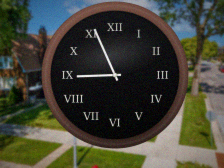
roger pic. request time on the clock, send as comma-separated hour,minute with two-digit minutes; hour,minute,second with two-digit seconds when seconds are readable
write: 8,56
